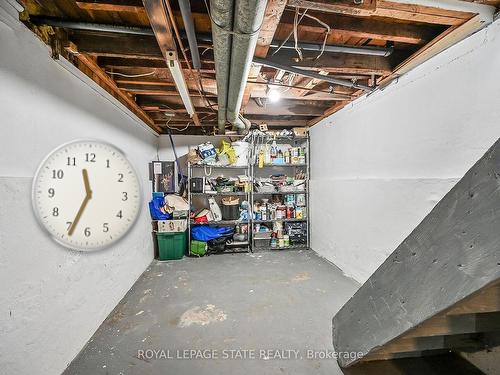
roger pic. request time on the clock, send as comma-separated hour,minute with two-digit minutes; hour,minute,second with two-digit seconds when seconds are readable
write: 11,34
